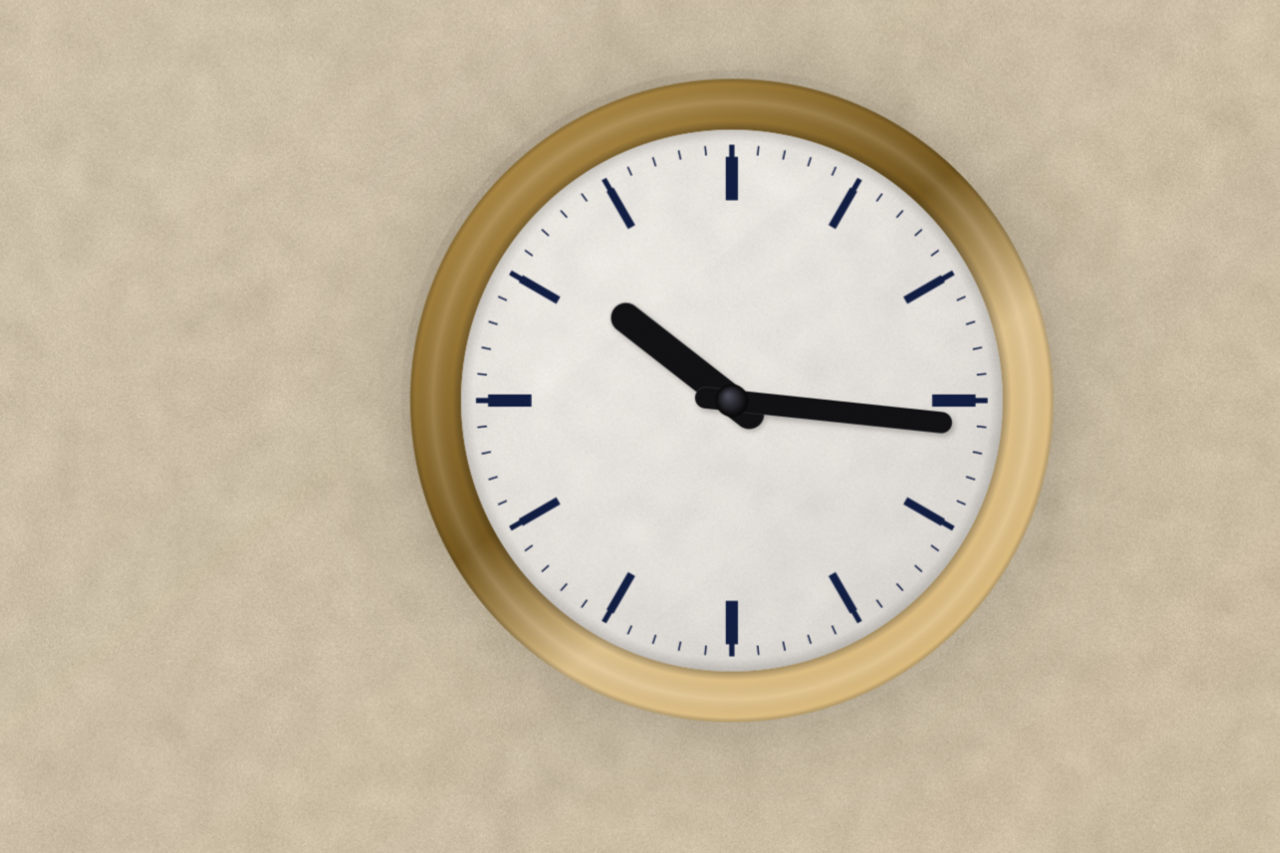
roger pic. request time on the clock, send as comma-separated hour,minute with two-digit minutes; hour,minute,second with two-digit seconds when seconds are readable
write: 10,16
